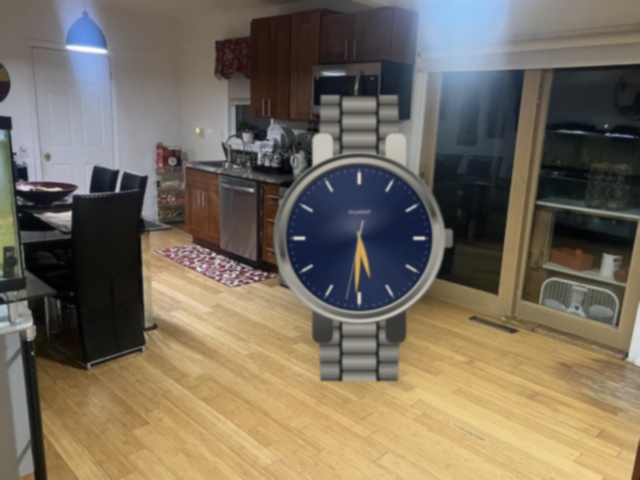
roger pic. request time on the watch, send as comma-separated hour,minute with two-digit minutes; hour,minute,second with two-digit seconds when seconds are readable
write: 5,30,32
